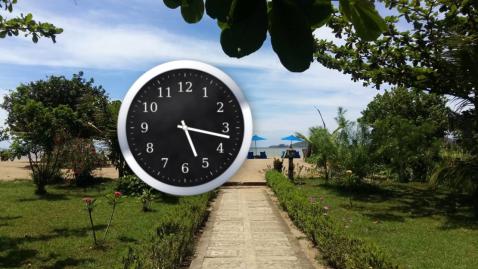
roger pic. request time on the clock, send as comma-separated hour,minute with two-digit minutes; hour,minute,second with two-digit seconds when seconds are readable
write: 5,17
